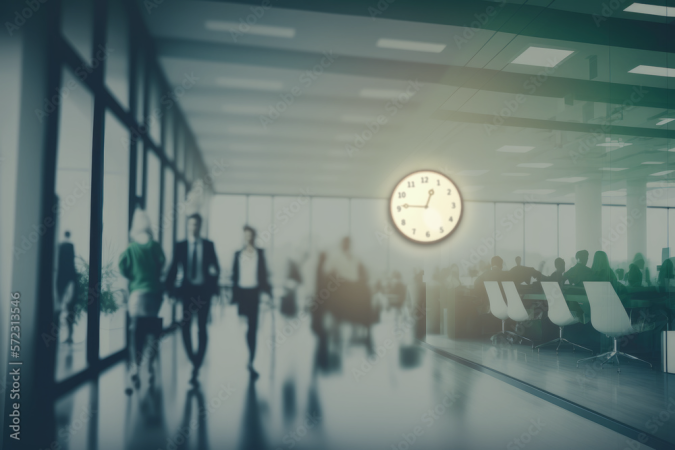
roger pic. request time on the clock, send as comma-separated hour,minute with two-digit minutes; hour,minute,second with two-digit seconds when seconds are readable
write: 12,46
